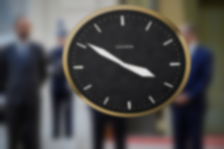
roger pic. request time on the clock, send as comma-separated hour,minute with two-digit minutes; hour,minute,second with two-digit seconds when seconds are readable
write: 3,51
